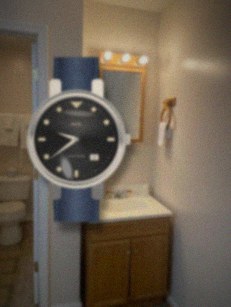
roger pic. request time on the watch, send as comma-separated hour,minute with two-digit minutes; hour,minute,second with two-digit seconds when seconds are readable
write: 9,39
